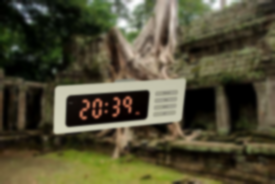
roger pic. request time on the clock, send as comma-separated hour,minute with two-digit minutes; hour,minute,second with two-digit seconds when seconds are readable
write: 20,39
